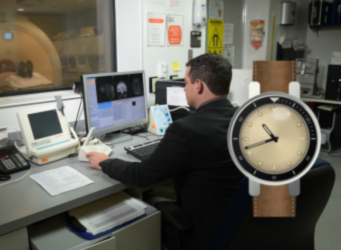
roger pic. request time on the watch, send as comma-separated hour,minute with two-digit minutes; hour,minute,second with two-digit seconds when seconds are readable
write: 10,42
